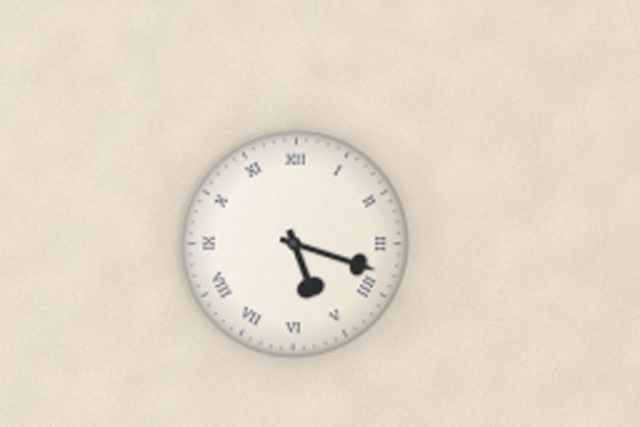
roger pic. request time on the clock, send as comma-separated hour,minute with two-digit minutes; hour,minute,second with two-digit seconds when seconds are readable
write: 5,18
